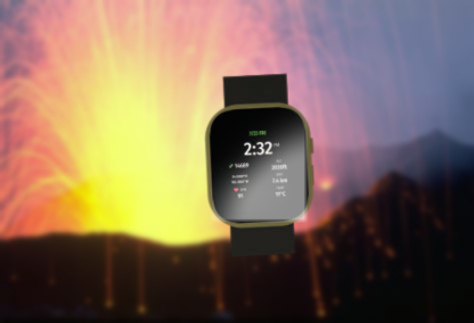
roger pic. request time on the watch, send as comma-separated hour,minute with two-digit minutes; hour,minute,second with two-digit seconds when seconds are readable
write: 2,32
